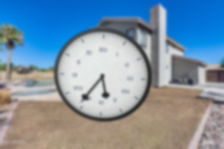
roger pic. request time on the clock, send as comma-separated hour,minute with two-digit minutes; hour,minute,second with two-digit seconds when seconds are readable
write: 5,36
